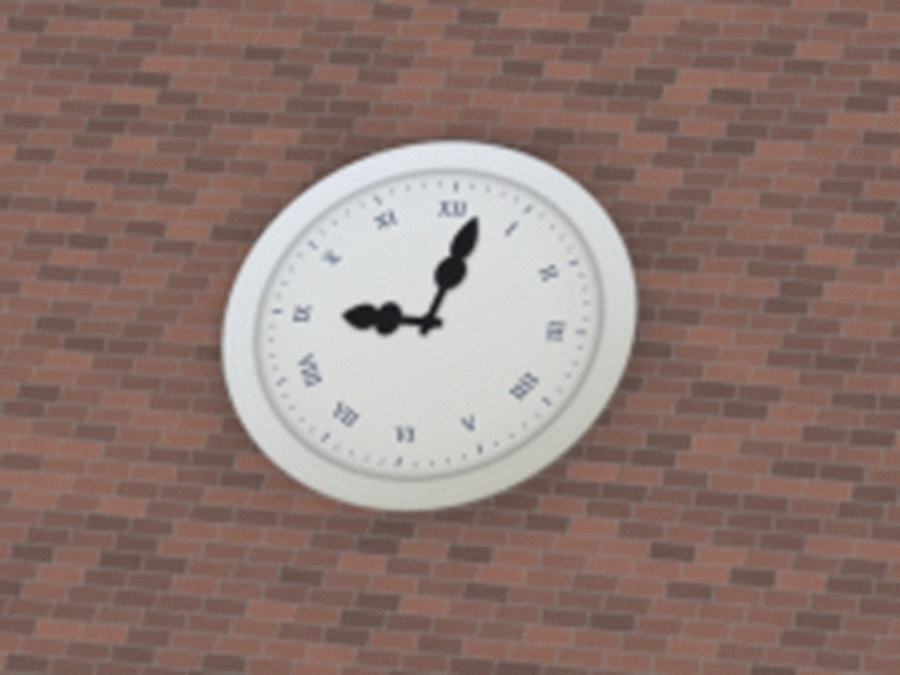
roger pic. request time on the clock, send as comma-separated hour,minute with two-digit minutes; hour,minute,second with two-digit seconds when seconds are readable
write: 9,02
